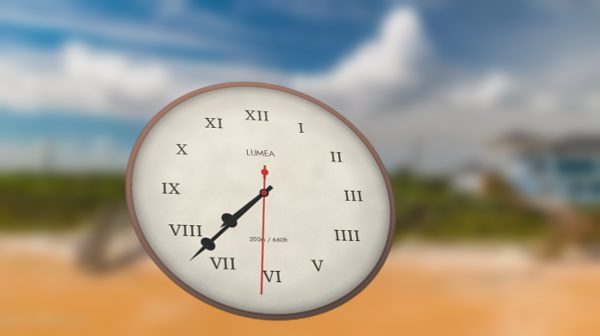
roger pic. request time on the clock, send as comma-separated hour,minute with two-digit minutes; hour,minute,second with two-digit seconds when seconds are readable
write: 7,37,31
